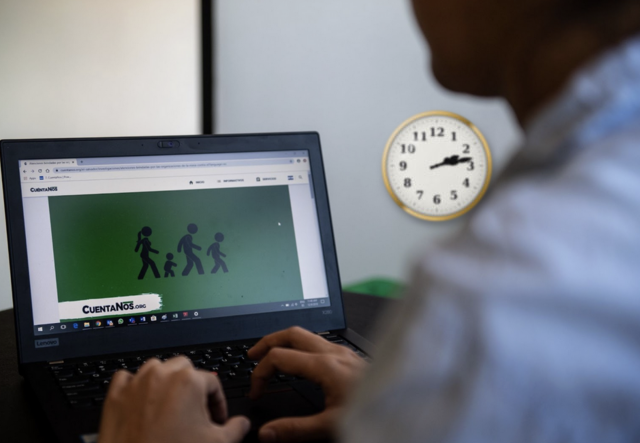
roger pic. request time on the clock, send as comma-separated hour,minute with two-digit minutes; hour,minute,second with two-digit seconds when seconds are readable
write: 2,13
